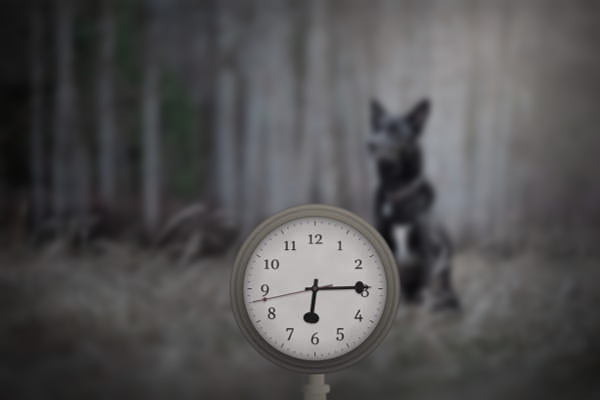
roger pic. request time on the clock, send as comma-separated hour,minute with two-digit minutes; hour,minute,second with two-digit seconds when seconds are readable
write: 6,14,43
